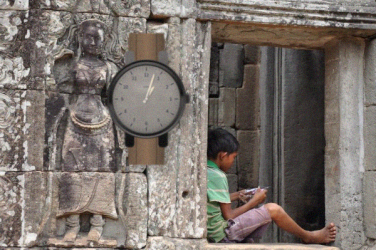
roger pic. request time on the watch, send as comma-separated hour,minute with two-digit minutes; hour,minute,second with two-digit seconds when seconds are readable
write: 1,03
